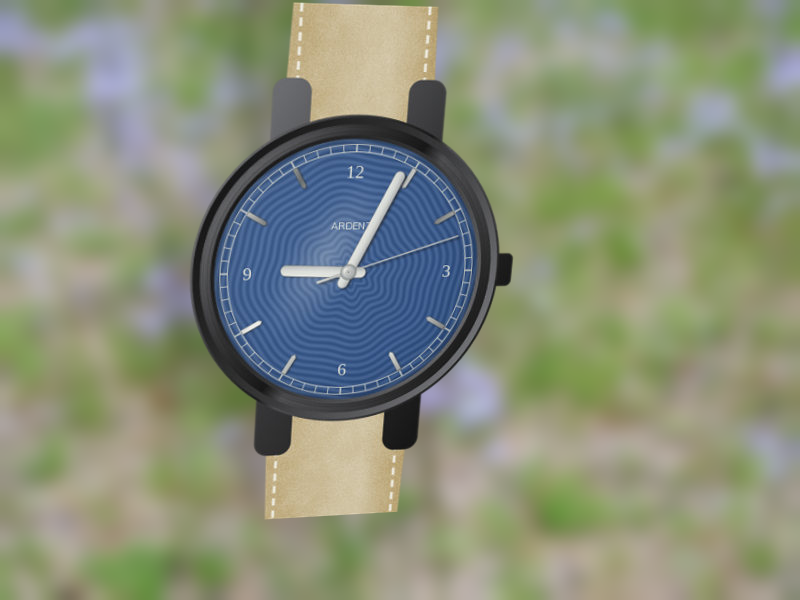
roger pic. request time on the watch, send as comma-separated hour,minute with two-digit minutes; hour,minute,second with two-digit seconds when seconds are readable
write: 9,04,12
